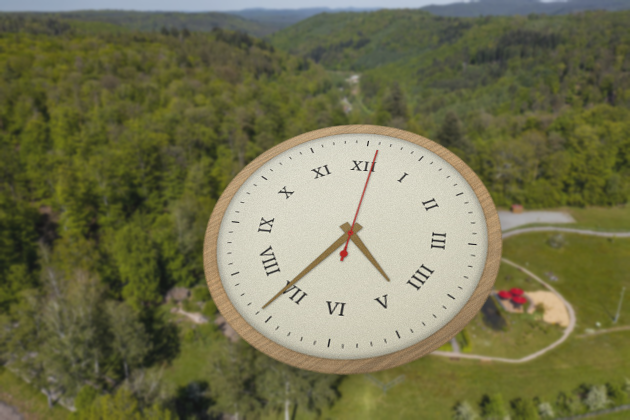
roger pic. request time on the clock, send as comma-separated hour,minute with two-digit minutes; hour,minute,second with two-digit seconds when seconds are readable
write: 4,36,01
